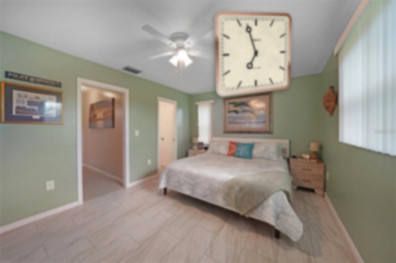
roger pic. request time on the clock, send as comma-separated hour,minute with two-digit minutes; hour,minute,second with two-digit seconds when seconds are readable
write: 6,57
